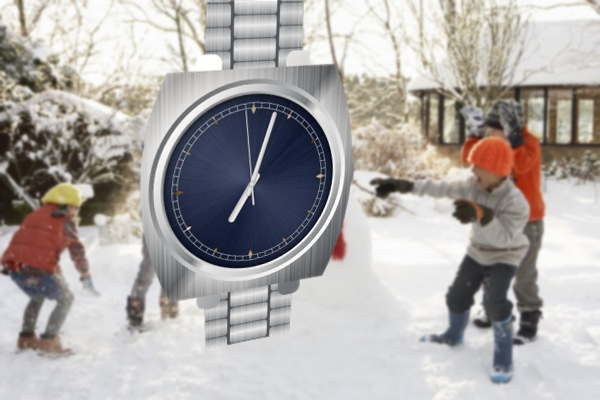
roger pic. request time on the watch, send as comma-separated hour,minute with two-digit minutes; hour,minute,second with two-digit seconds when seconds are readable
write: 7,02,59
